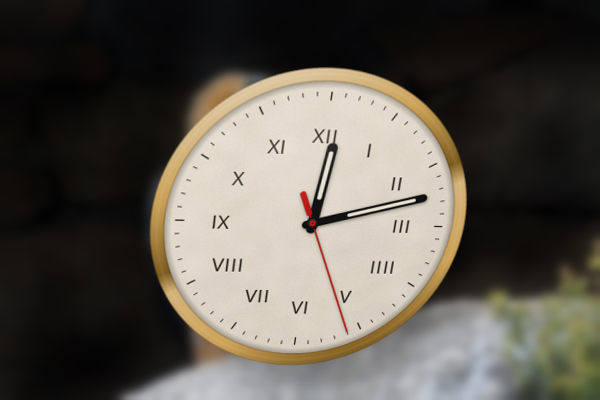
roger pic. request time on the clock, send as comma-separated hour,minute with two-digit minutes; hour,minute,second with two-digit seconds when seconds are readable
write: 12,12,26
